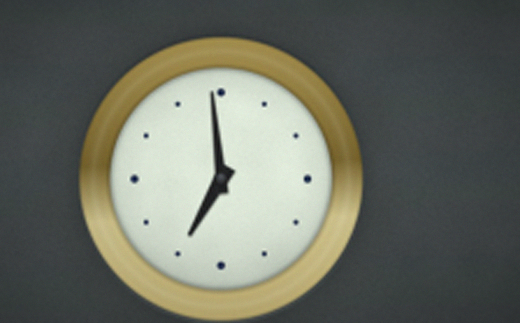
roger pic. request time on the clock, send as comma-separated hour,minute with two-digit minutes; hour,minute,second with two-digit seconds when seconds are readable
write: 6,59
